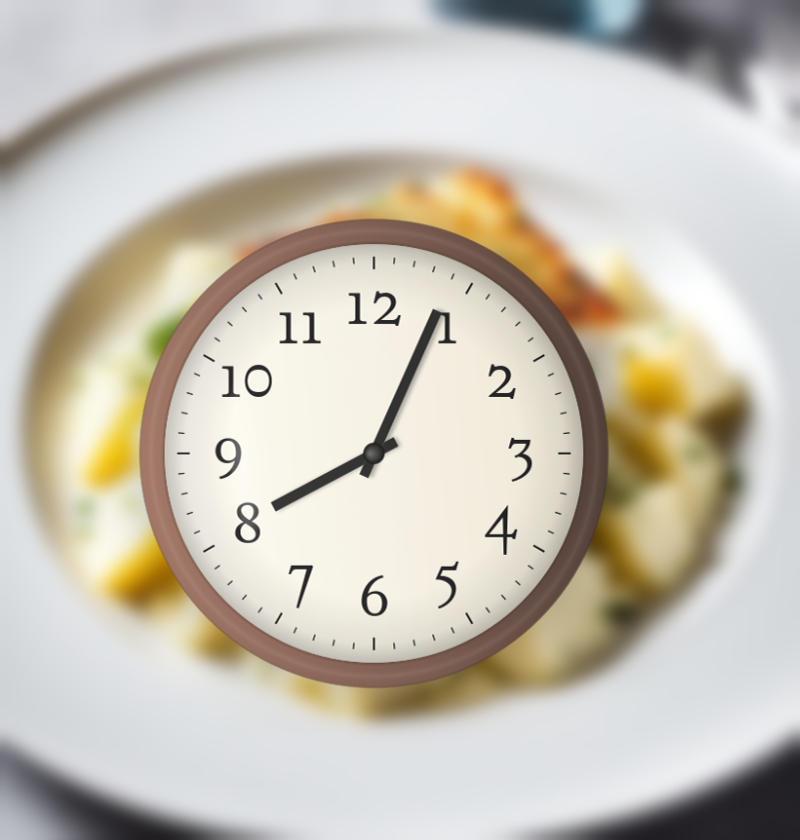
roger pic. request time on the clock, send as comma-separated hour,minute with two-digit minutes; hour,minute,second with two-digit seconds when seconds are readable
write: 8,04
